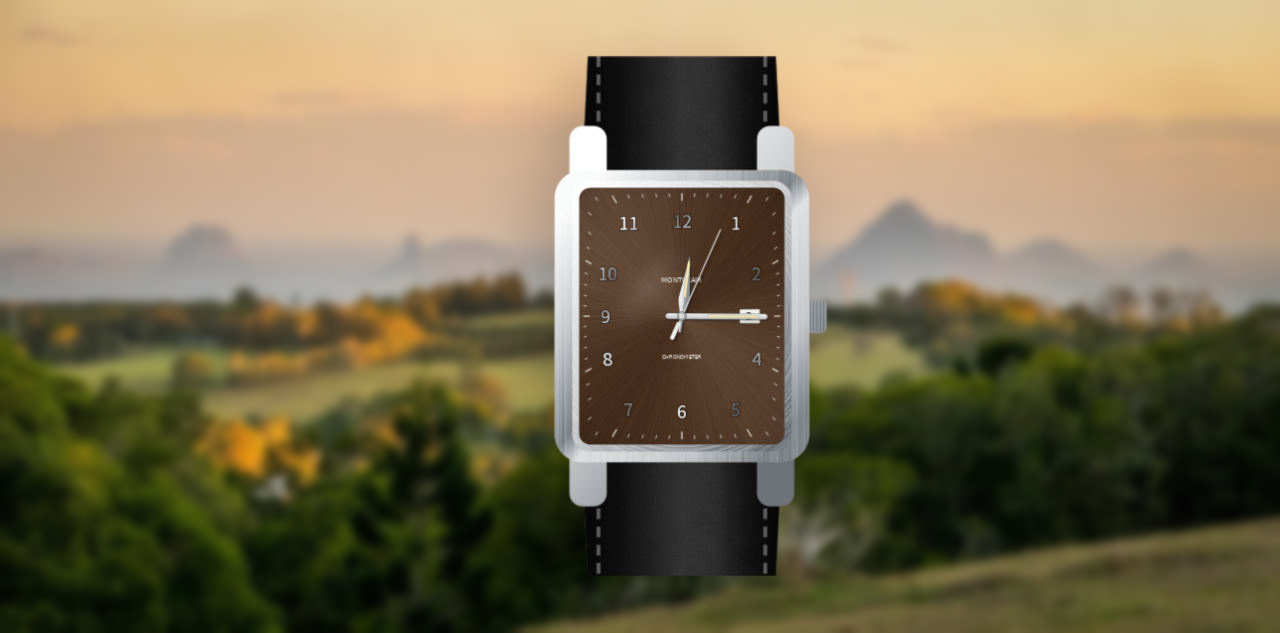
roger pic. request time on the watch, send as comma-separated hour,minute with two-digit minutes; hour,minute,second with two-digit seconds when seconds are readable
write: 12,15,04
